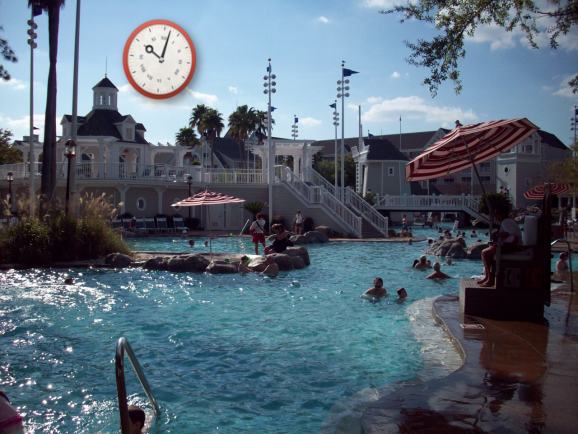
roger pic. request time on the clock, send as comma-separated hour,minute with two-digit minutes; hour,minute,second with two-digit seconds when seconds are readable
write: 10,02
